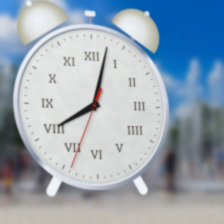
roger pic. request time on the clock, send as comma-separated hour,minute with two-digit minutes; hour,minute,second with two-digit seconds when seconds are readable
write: 8,02,34
